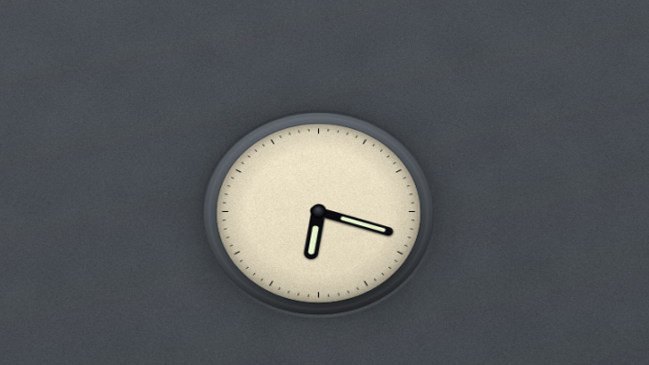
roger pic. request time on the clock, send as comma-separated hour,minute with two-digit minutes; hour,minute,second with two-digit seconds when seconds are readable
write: 6,18
